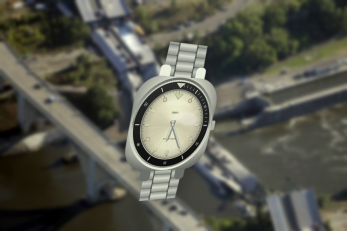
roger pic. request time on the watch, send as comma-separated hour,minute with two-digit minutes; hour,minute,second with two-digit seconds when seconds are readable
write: 6,25
